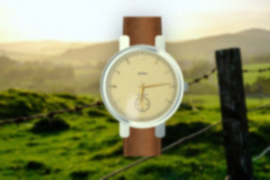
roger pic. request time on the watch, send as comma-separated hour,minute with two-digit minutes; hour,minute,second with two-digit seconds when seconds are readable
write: 6,14
